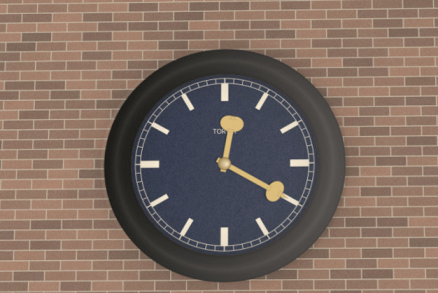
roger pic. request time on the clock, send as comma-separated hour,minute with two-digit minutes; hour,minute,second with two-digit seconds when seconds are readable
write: 12,20
